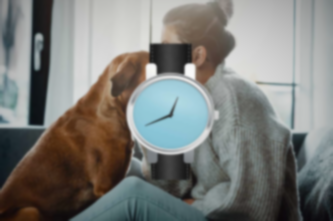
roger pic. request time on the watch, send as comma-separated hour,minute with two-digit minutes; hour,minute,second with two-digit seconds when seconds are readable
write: 12,41
